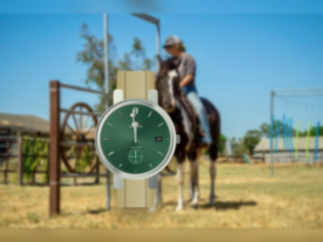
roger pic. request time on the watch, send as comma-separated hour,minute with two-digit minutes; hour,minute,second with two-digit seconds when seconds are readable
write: 11,59
